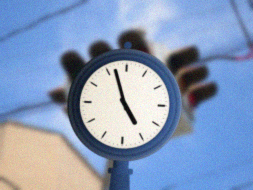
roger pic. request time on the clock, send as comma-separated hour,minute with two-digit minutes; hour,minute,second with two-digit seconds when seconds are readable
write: 4,57
